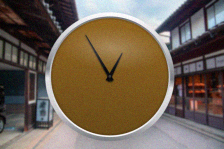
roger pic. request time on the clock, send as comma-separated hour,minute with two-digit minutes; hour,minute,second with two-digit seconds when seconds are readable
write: 12,55
